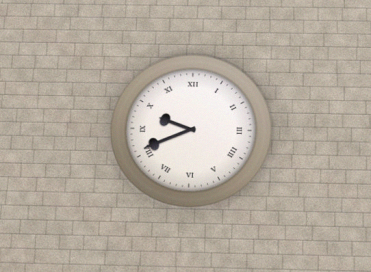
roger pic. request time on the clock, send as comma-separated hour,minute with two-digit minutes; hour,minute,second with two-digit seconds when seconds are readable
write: 9,41
